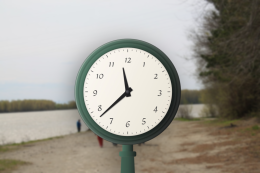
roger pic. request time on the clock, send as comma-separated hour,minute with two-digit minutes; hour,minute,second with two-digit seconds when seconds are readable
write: 11,38
